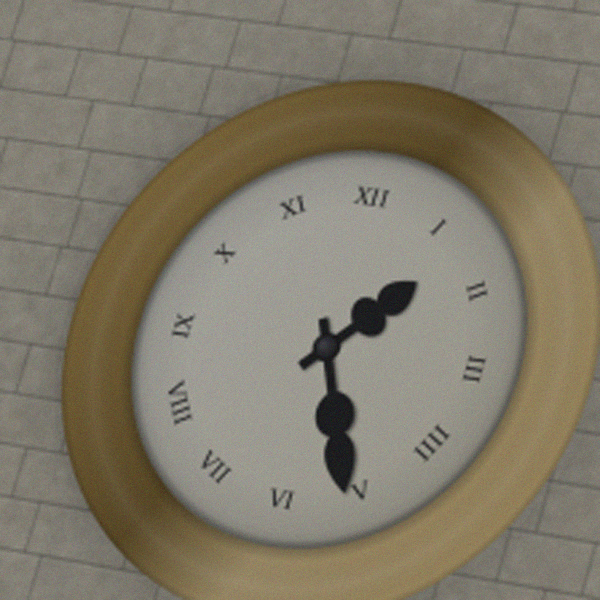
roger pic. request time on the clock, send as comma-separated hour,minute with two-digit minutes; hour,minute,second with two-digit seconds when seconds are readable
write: 1,26
